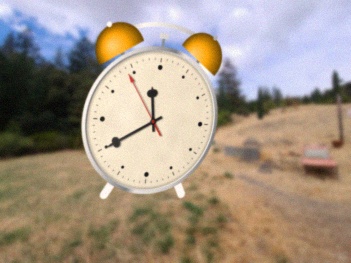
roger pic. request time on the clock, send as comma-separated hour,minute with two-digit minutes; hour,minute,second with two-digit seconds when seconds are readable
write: 11,39,54
